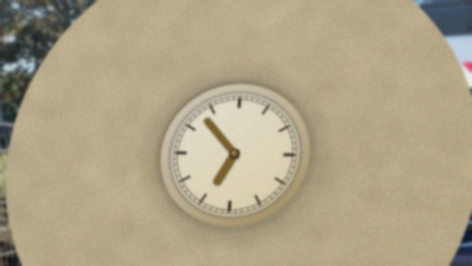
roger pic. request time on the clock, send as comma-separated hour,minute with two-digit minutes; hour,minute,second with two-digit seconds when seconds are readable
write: 6,53
